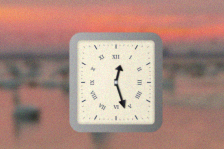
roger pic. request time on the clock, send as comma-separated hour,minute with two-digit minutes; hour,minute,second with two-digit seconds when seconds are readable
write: 12,27
